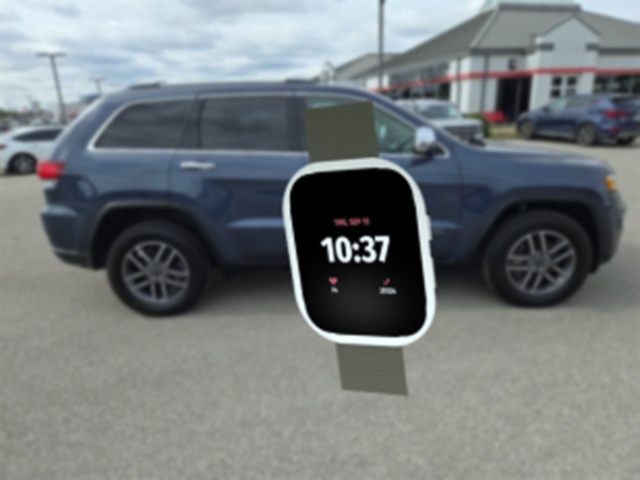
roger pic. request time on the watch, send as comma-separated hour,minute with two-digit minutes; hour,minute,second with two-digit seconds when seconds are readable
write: 10,37
